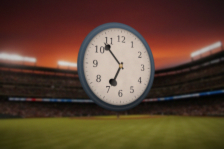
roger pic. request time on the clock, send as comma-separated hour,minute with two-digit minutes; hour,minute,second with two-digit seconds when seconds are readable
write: 6,53
